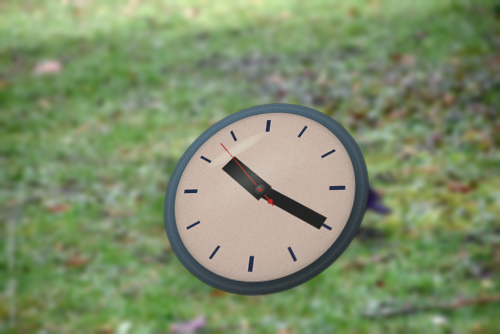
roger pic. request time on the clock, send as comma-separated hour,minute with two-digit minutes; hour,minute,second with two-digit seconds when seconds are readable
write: 10,19,53
